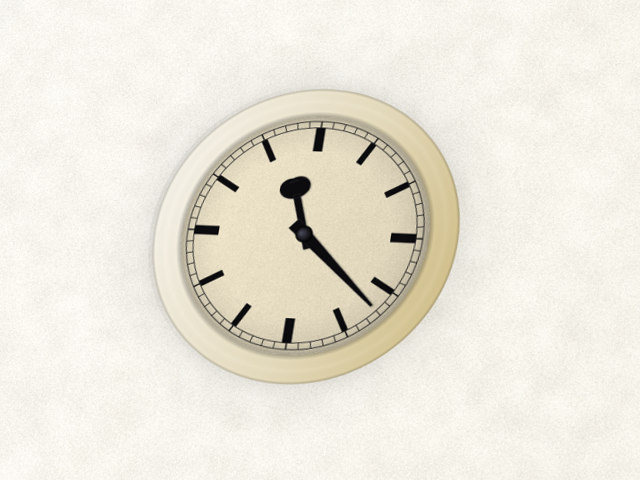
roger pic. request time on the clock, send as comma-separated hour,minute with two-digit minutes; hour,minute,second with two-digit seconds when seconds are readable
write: 11,22
